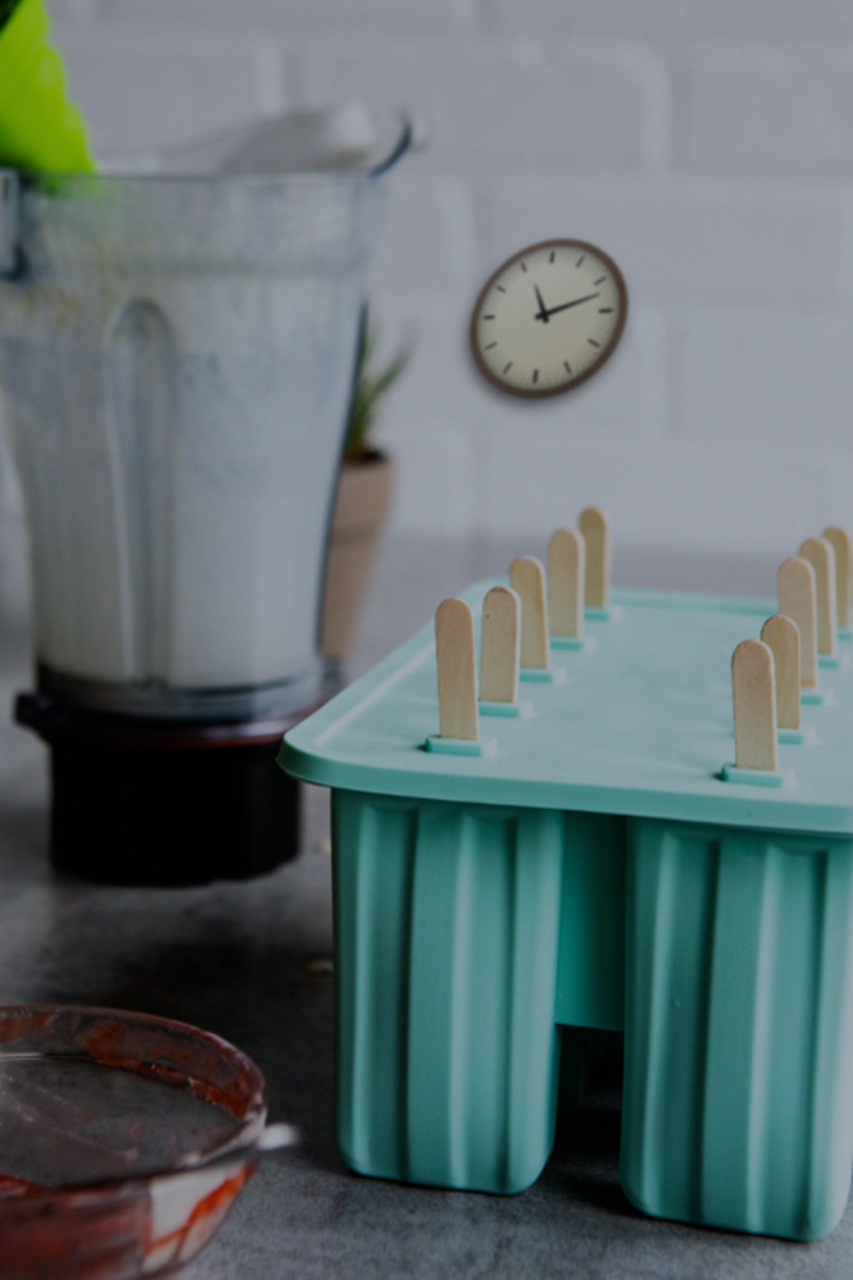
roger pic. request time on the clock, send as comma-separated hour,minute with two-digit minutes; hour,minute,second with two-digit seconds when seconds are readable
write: 11,12
